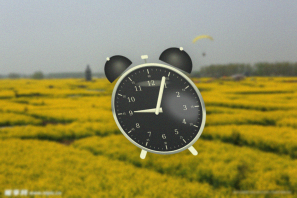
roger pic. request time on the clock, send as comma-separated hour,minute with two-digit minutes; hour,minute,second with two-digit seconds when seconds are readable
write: 9,04
